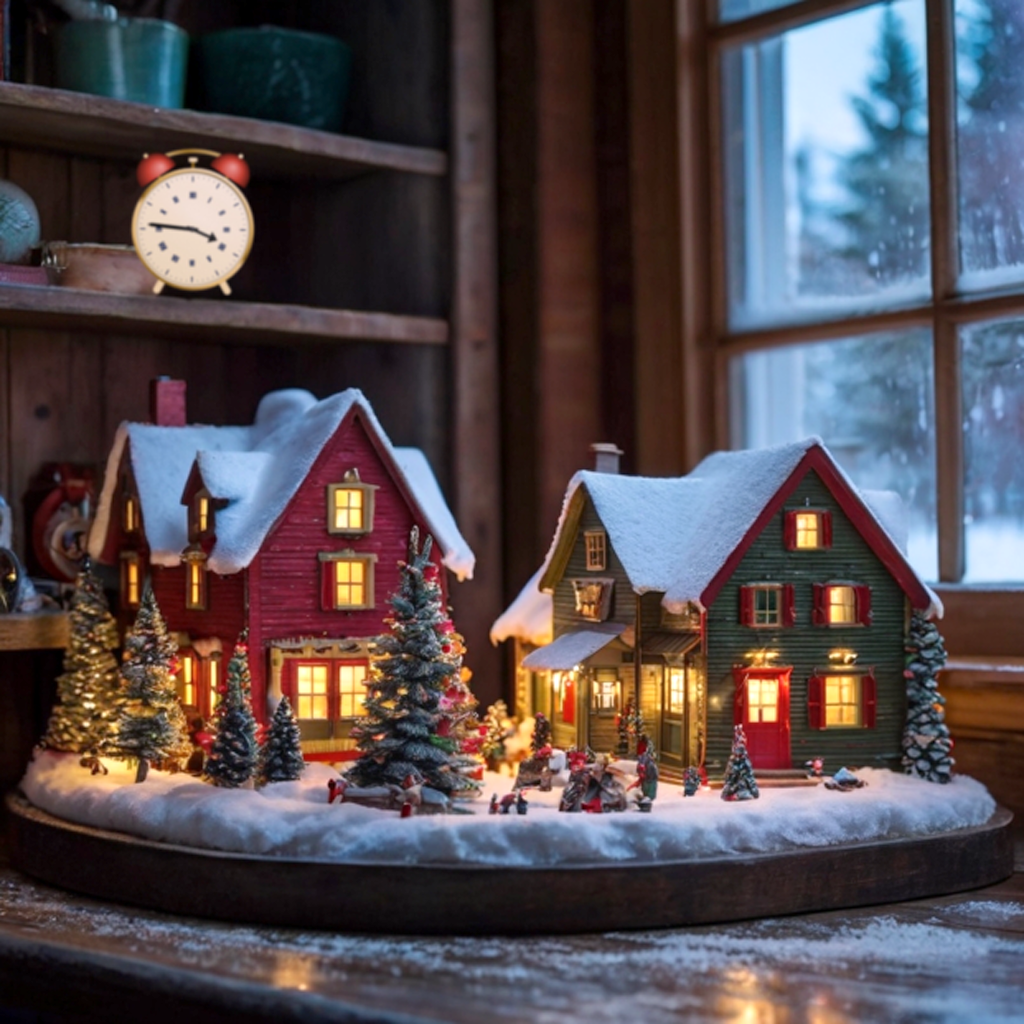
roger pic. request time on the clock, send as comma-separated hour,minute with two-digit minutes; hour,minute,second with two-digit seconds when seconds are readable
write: 3,46
